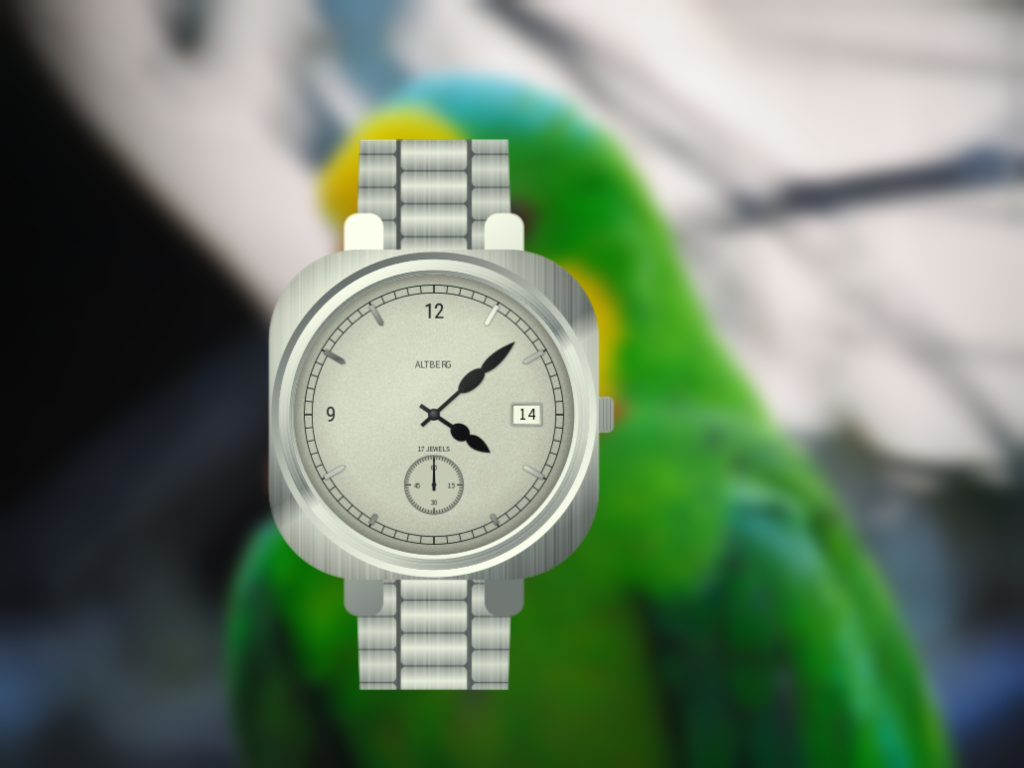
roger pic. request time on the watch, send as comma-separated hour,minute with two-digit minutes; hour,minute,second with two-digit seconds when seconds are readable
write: 4,08
